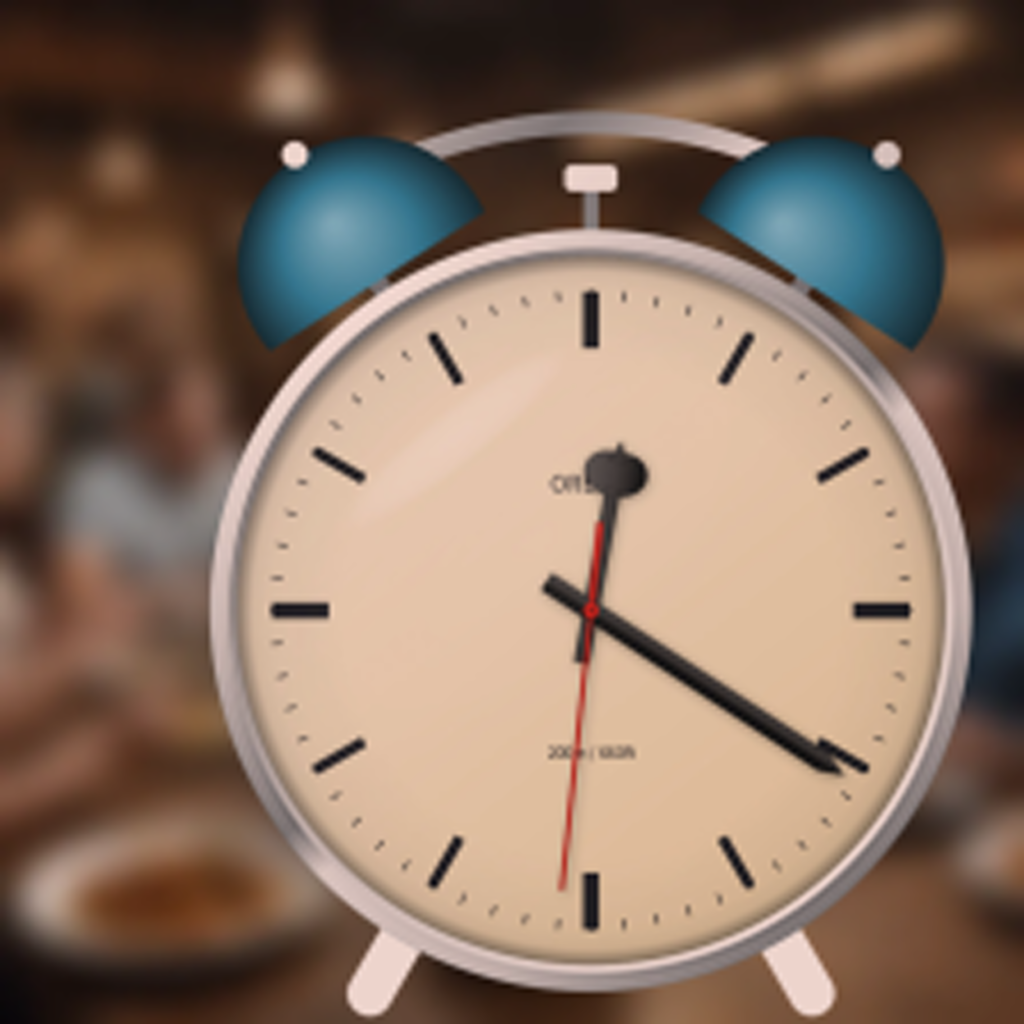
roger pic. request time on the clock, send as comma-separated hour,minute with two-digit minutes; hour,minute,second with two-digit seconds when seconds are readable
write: 12,20,31
